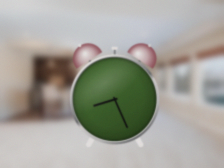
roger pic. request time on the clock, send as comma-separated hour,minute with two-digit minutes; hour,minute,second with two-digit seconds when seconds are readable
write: 8,26
